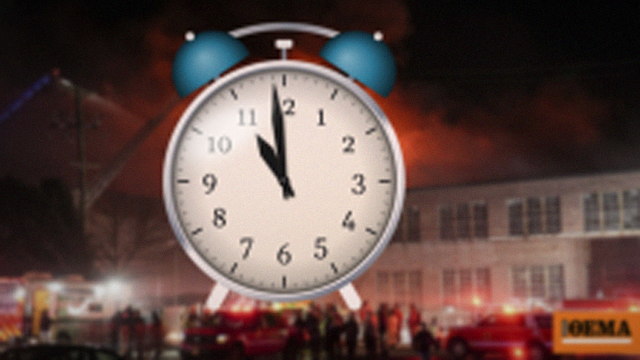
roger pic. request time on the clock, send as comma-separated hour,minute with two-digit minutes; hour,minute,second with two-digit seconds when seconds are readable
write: 10,59
